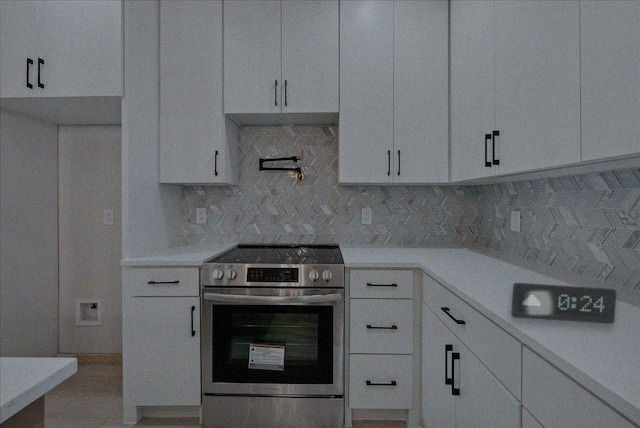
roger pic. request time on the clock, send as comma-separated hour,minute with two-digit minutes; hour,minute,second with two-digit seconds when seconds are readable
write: 0,24
